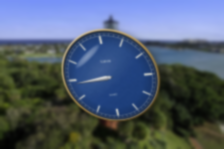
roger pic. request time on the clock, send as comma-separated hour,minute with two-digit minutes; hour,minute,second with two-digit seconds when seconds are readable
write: 8,44
